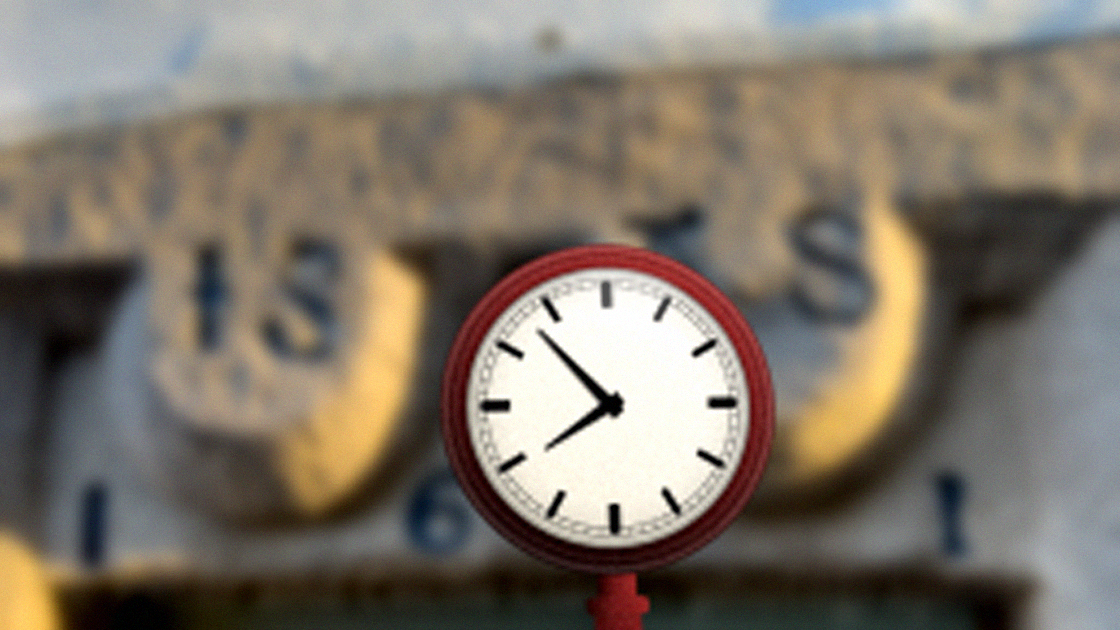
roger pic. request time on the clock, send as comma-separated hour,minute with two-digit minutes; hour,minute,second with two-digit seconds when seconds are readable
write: 7,53
